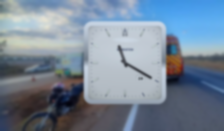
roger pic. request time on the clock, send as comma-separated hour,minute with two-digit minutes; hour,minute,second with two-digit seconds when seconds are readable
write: 11,20
